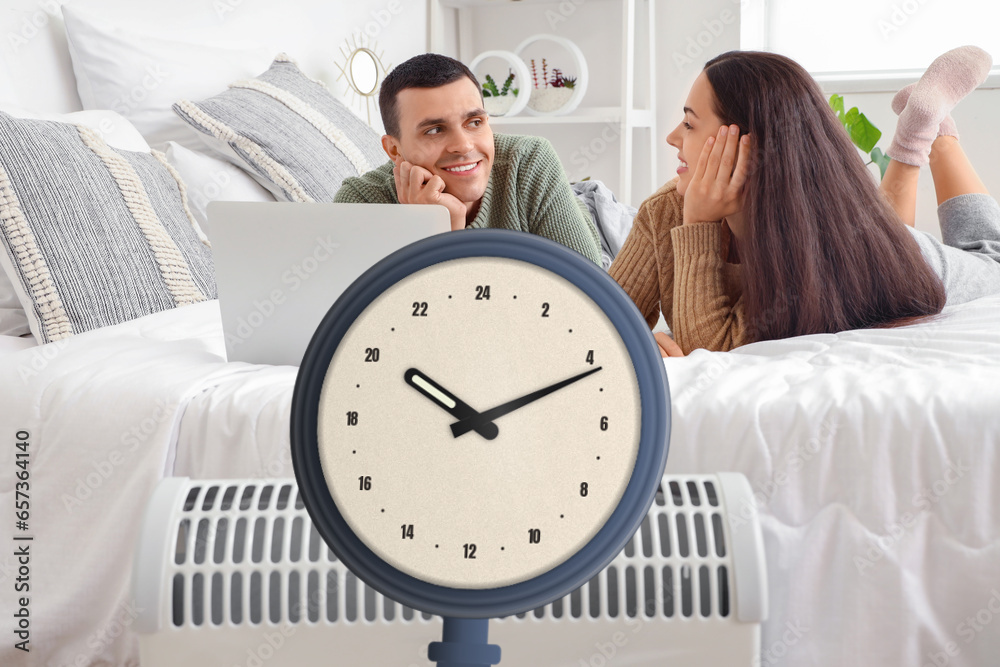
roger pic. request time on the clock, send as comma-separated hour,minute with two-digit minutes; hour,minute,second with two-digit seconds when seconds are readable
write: 20,11
